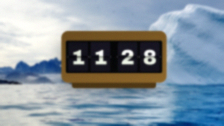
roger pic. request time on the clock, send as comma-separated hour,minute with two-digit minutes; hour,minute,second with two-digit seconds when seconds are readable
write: 11,28
